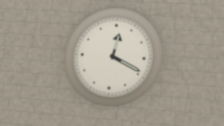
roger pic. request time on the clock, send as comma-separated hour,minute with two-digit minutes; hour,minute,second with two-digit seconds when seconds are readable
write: 12,19
